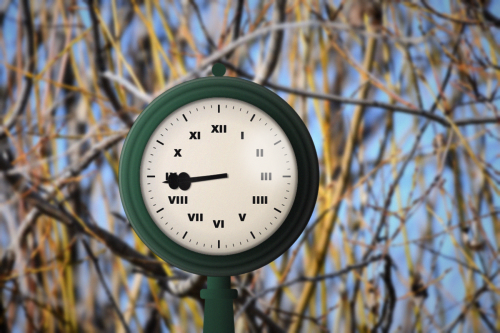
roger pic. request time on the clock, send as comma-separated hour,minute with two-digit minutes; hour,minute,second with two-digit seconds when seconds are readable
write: 8,44
